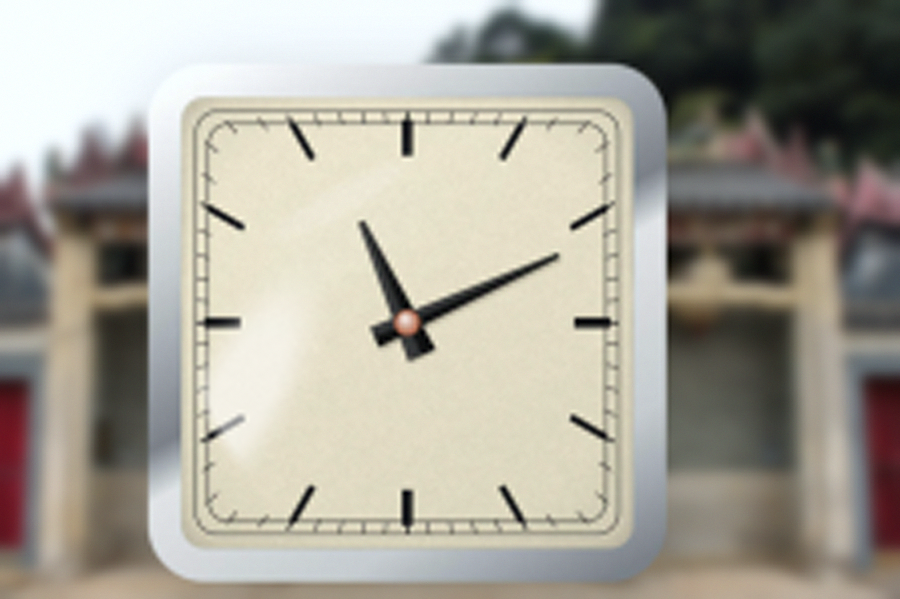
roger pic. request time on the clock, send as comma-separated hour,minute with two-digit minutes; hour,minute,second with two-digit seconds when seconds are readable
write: 11,11
